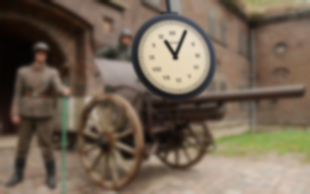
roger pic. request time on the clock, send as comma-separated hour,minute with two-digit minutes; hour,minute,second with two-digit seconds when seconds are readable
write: 11,05
